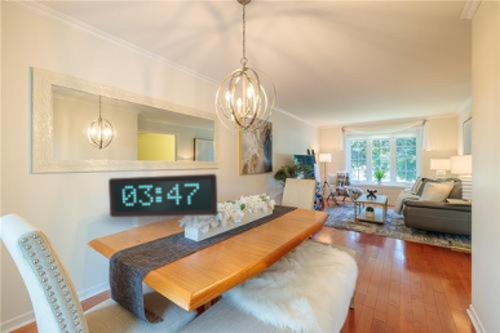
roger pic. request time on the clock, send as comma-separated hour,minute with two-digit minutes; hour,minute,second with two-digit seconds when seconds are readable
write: 3,47
